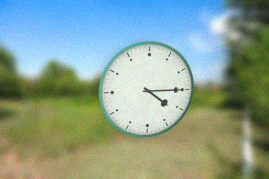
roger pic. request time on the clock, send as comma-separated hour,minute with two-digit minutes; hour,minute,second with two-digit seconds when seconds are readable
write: 4,15
